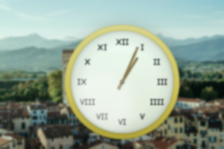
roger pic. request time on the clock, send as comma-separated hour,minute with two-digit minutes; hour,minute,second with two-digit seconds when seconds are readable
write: 1,04
